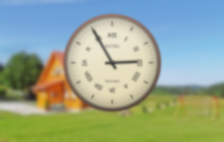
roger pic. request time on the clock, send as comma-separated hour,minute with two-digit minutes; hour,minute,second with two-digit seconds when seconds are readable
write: 2,55
